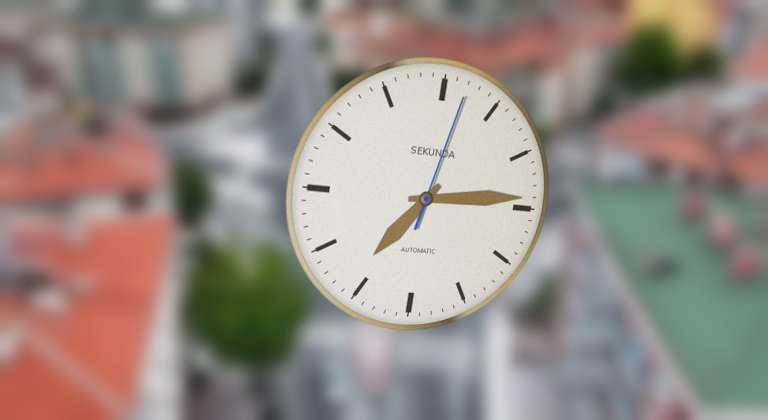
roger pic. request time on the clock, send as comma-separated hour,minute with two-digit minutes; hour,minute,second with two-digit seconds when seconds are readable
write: 7,14,02
